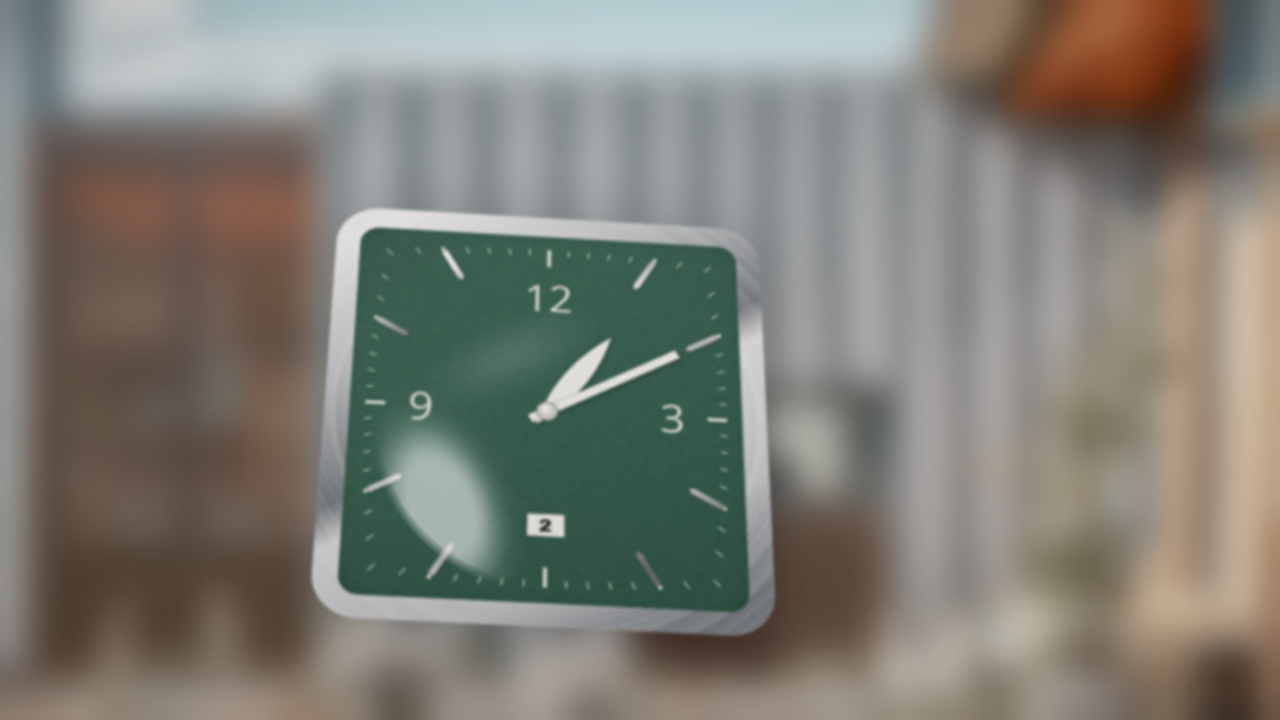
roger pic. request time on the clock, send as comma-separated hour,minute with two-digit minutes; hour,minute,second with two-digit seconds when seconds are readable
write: 1,10
